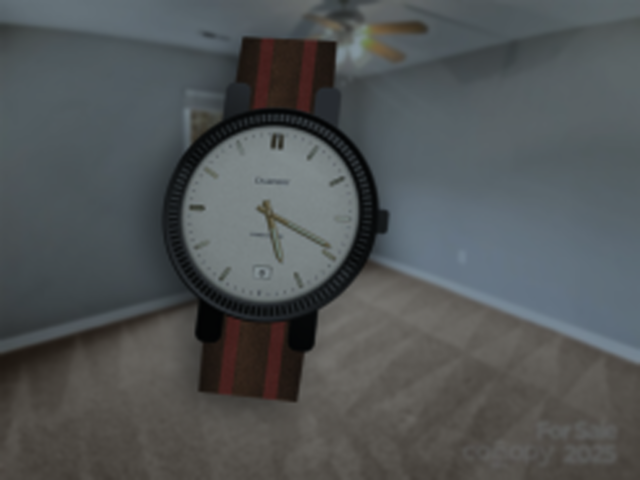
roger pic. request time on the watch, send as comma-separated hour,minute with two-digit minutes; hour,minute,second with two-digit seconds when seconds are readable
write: 5,19
